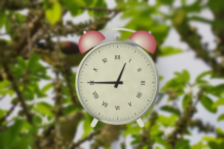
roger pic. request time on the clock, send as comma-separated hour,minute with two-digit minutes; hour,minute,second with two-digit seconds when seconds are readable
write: 12,45
